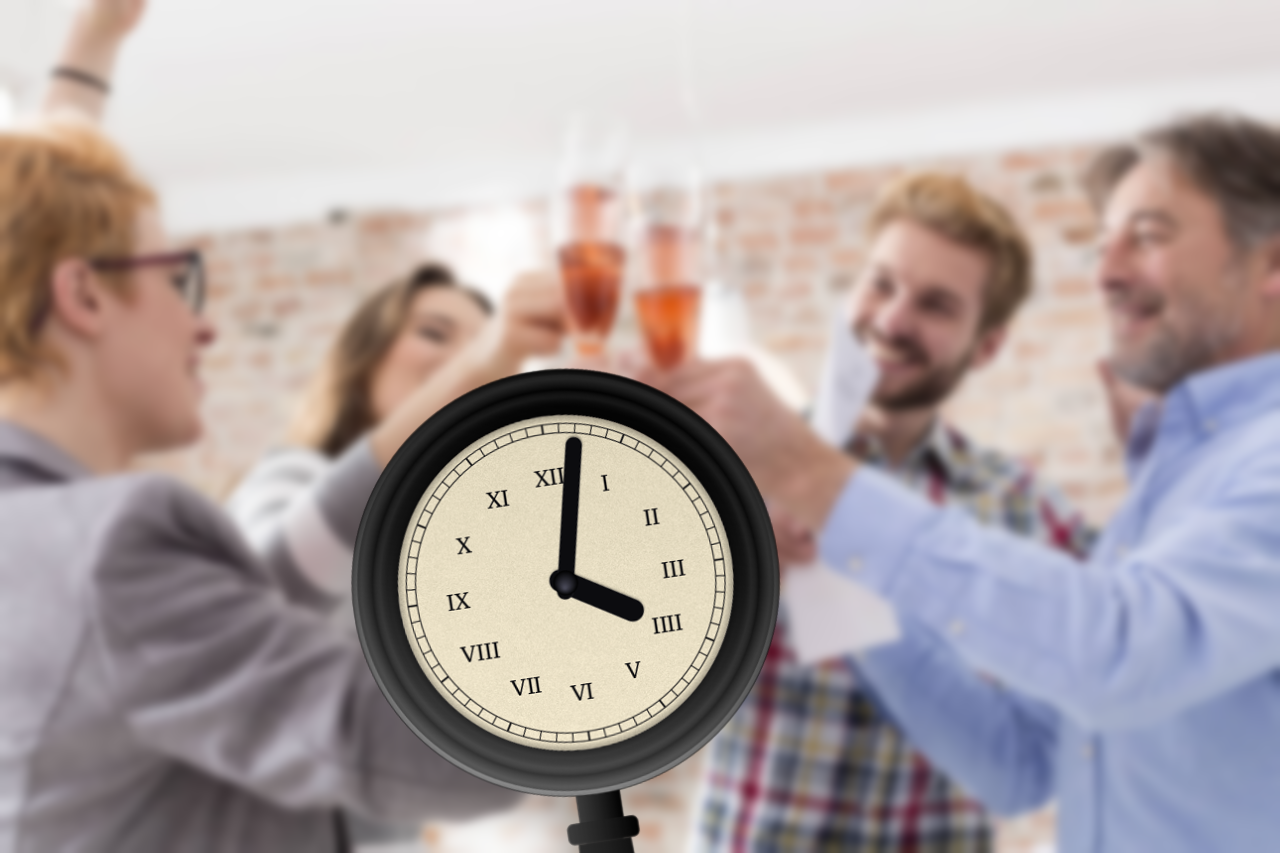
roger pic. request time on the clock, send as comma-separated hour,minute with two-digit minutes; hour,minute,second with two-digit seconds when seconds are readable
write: 4,02
